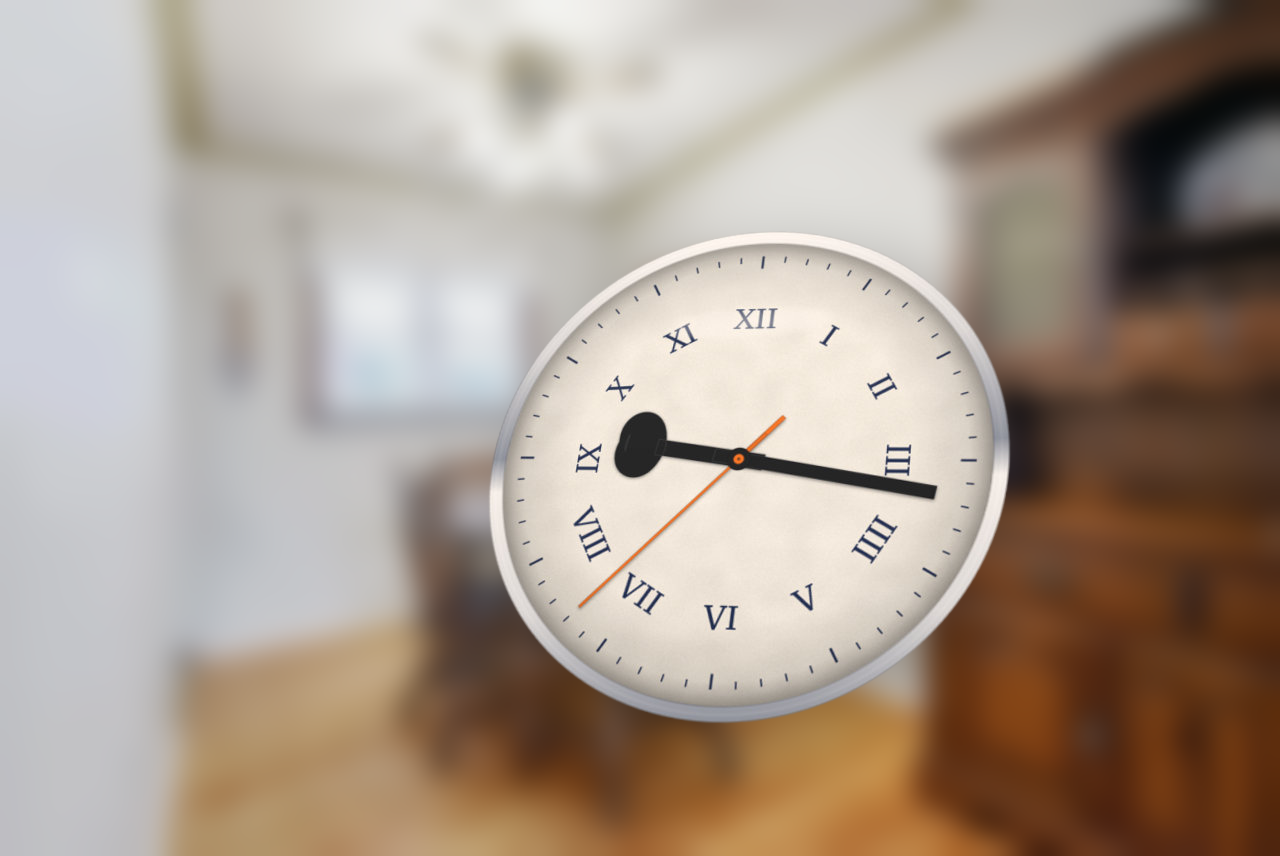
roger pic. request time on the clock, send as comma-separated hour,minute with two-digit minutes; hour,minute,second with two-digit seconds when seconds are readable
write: 9,16,37
